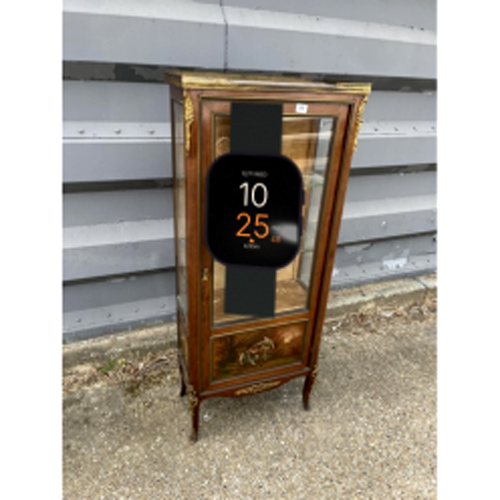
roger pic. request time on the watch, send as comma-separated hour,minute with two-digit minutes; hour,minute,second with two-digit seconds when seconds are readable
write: 10,25
